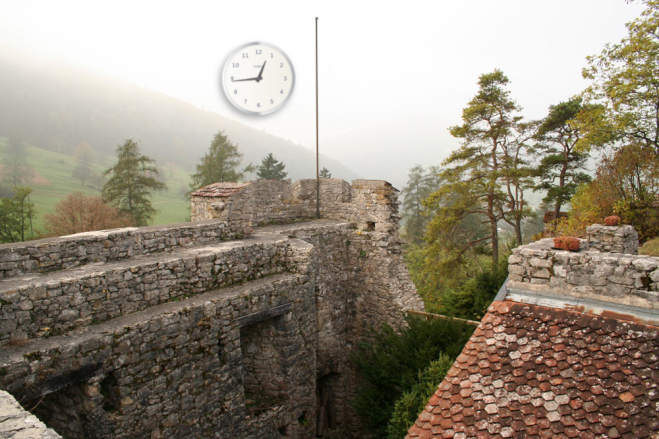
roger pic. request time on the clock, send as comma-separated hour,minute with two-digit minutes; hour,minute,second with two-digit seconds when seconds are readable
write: 12,44
